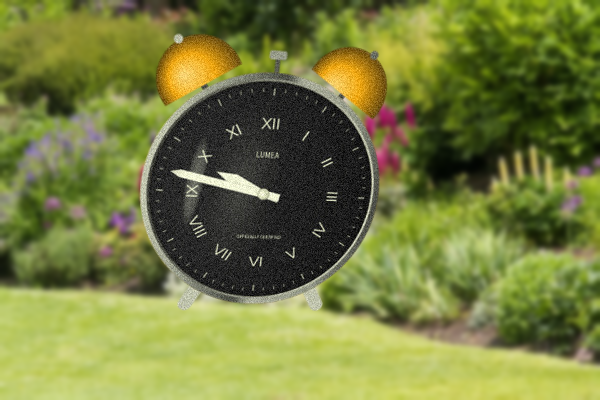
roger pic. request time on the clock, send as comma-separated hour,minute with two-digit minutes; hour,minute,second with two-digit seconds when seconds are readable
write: 9,47
